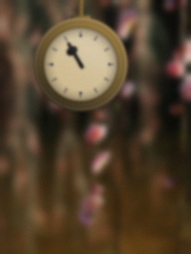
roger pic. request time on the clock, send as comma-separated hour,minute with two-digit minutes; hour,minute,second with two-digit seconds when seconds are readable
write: 10,55
